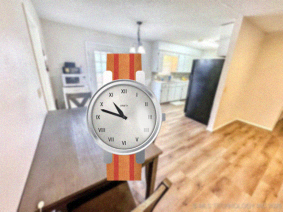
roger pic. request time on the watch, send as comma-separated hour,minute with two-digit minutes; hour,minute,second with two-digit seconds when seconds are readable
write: 10,48
